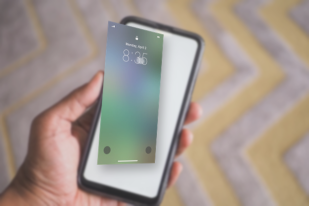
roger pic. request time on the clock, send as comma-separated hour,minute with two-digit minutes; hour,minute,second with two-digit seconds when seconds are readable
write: 8,35
